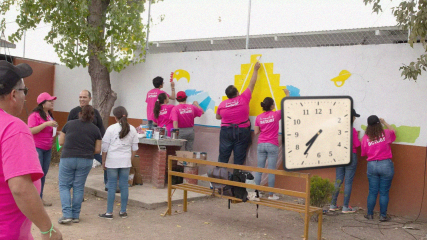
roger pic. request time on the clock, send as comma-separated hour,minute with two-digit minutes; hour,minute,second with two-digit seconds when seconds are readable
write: 7,36
